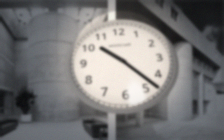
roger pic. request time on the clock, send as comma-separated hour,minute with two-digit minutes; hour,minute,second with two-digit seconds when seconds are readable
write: 10,23
